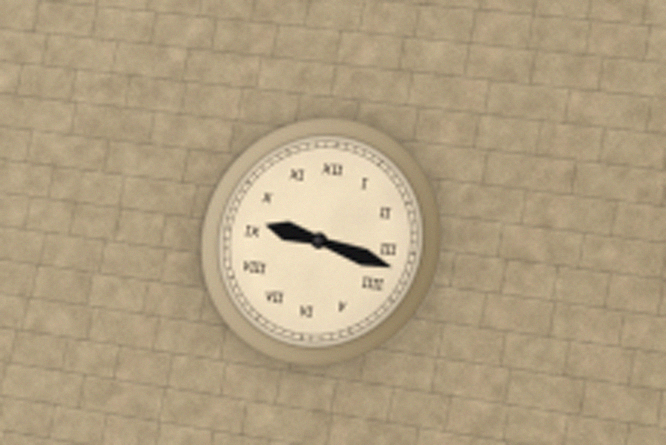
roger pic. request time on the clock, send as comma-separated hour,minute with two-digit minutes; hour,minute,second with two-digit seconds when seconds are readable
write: 9,17
